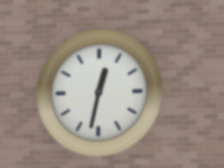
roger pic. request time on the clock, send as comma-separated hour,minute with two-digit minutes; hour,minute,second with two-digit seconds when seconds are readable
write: 12,32
